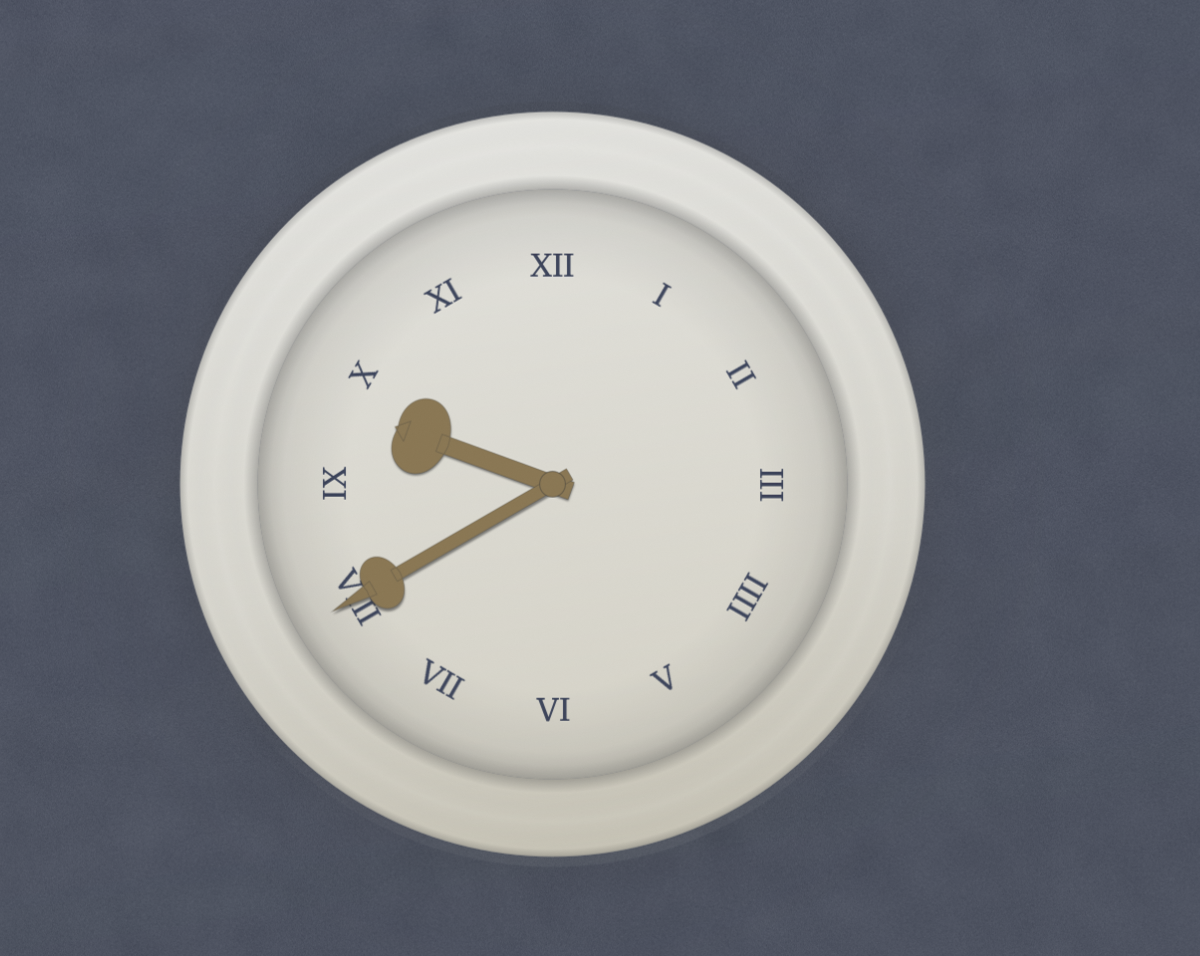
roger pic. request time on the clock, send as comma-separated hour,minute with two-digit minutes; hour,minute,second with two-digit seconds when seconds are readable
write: 9,40
